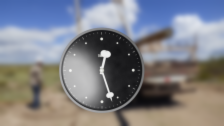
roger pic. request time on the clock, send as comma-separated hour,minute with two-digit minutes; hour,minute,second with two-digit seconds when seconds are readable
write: 12,27
